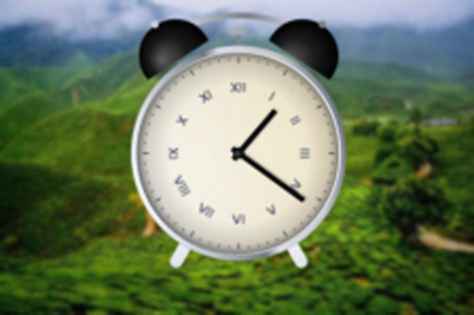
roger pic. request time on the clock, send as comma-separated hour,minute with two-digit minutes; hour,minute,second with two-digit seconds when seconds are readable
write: 1,21
